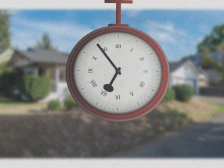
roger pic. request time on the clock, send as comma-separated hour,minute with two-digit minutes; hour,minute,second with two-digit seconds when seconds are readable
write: 6,54
